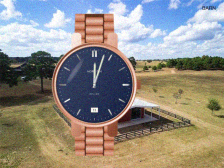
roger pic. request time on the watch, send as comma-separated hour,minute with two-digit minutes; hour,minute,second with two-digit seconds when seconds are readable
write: 12,03
